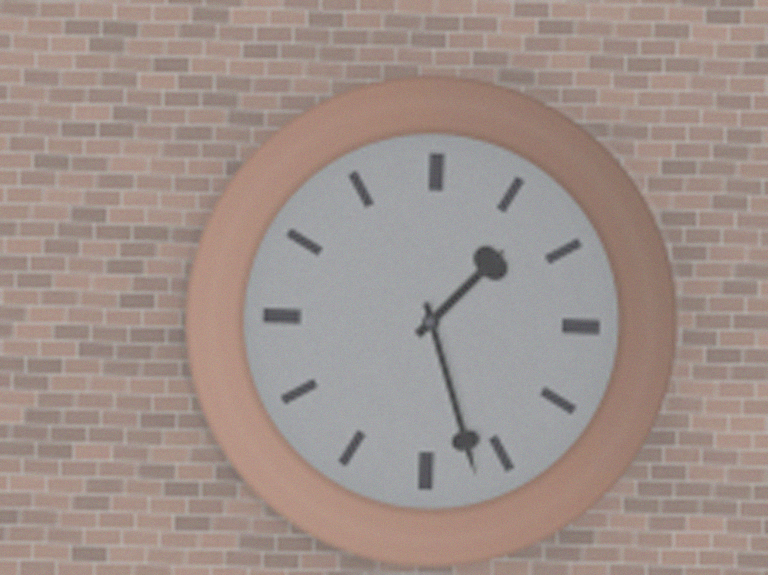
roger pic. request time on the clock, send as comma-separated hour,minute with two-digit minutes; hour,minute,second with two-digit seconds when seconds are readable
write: 1,27
